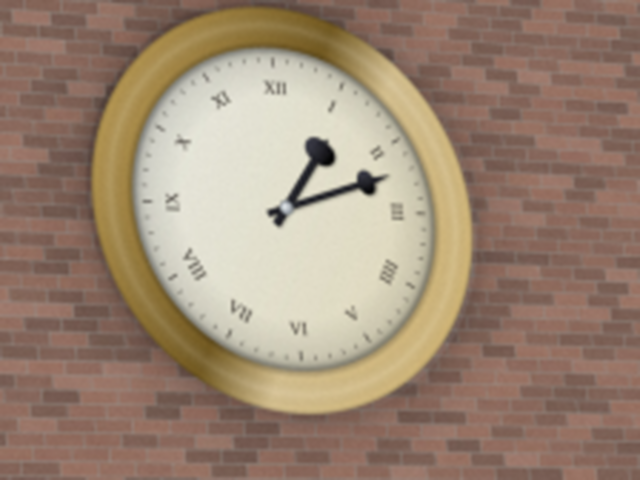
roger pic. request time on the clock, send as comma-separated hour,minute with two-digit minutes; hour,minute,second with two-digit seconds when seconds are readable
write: 1,12
